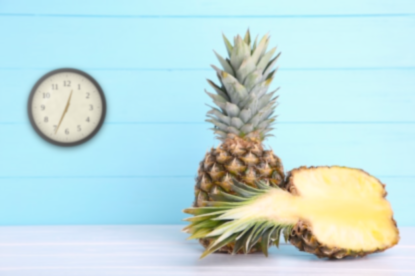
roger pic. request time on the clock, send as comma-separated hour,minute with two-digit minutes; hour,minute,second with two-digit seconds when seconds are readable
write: 12,34
